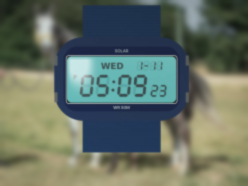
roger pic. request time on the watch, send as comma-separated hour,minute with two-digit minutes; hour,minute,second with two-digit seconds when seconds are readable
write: 5,09,23
